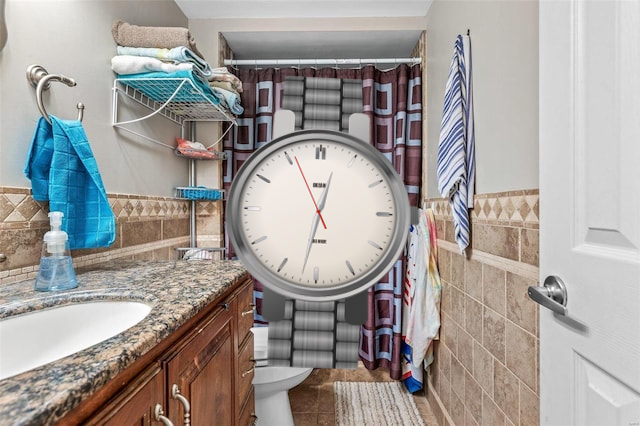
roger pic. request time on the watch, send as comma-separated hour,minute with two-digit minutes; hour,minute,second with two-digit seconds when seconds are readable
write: 12,31,56
